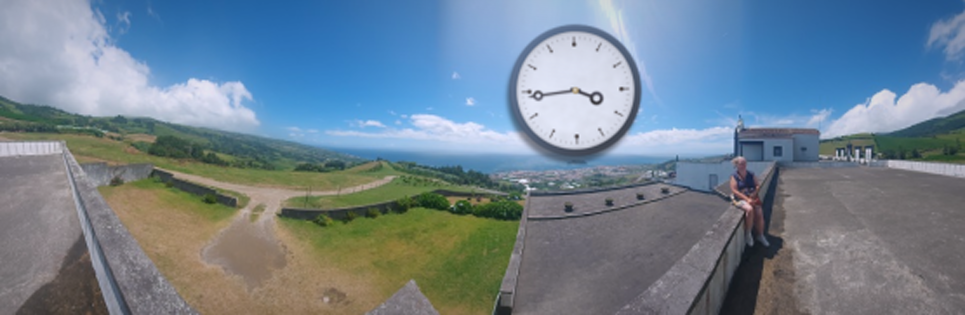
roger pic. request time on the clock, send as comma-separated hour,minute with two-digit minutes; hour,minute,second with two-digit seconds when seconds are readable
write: 3,44
